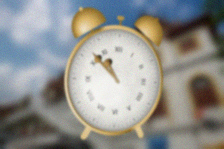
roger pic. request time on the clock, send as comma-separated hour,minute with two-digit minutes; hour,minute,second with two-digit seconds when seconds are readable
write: 10,52
